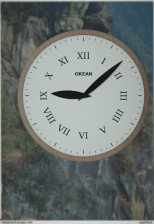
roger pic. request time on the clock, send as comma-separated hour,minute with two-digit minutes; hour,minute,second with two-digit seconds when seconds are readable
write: 9,08
